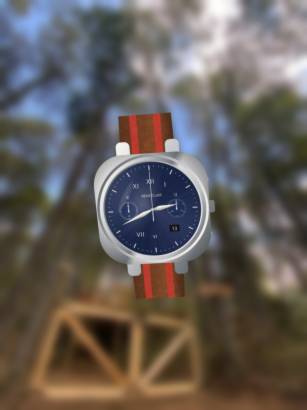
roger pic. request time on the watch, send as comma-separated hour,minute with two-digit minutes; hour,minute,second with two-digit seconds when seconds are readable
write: 2,41
